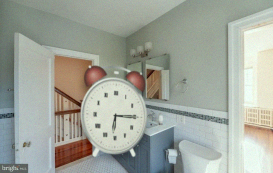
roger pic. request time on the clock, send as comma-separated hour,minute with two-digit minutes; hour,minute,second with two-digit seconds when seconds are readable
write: 6,15
